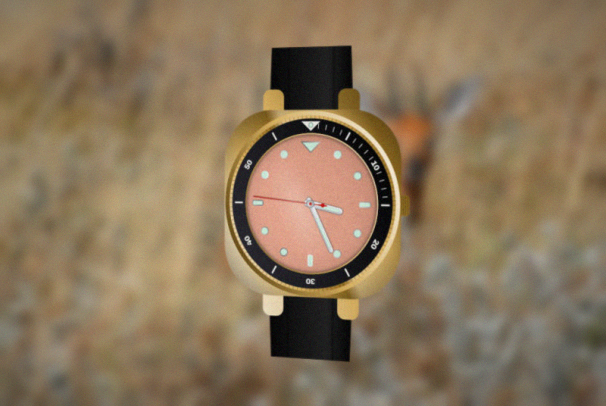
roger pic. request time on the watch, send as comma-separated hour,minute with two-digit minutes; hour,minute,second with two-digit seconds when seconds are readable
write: 3,25,46
